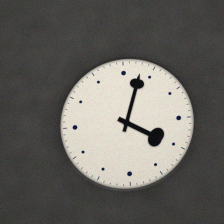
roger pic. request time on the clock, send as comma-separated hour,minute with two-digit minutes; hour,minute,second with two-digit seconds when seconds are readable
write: 4,03
